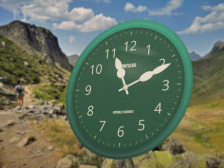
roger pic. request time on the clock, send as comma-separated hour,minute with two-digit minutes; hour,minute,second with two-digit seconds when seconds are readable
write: 11,11
